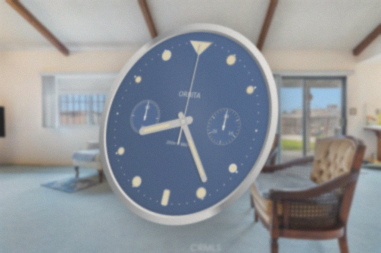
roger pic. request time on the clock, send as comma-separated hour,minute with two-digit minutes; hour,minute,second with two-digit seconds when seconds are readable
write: 8,24
